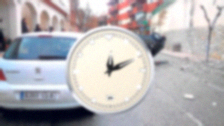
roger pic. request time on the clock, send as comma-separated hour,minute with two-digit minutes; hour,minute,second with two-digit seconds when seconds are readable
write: 12,11
